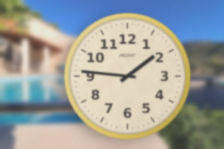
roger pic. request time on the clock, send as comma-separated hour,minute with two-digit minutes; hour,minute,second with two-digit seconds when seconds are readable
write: 1,46
